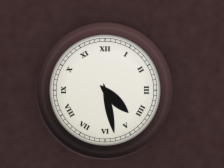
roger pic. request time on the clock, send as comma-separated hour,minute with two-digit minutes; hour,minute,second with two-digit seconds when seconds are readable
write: 4,28
